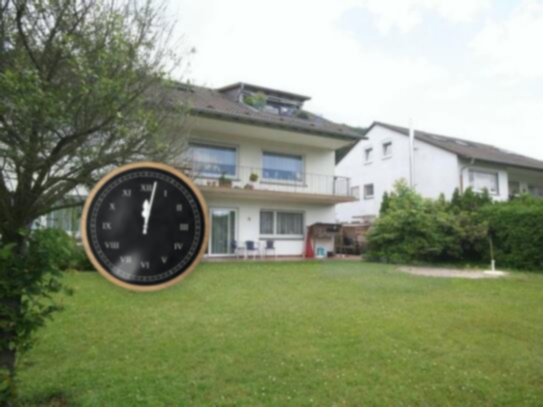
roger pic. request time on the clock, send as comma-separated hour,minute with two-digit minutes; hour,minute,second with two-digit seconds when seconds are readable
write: 12,02
